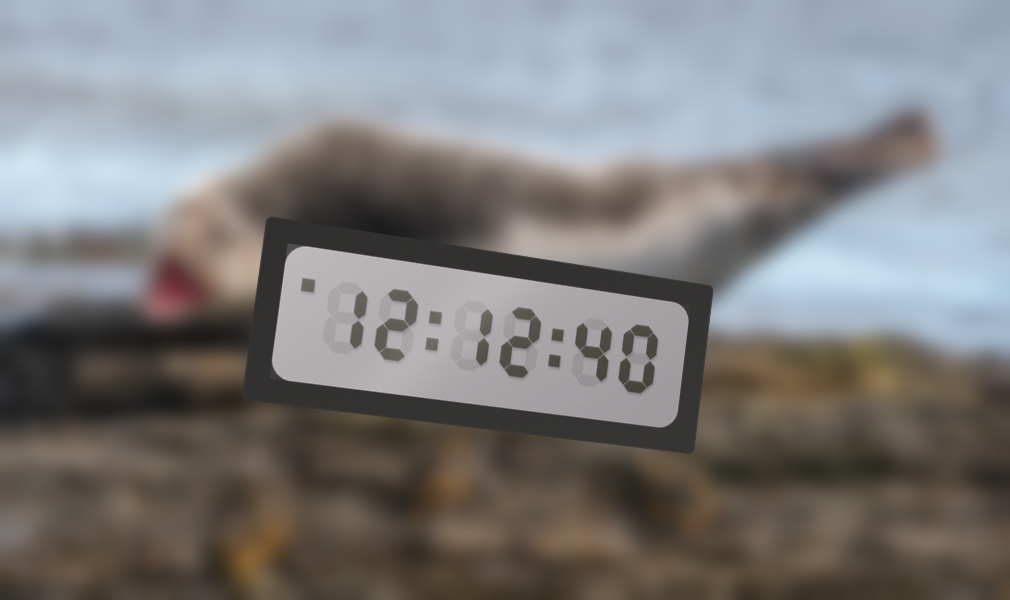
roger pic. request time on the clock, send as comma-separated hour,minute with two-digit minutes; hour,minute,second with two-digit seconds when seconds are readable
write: 12,12,40
